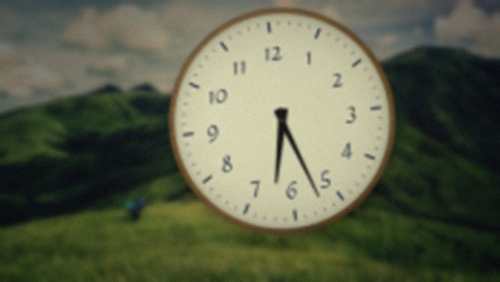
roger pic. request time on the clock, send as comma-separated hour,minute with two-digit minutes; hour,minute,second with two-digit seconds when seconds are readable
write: 6,27
